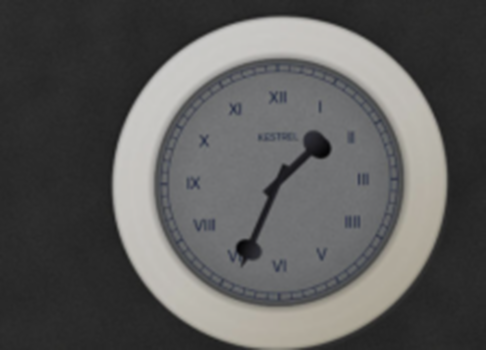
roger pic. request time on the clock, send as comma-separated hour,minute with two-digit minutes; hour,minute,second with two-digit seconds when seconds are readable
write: 1,34
